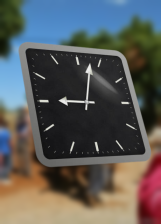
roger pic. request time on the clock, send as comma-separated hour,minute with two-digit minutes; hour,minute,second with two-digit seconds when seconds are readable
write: 9,03
